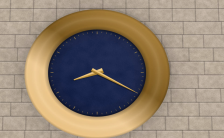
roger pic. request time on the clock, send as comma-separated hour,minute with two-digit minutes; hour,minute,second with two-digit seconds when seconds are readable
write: 8,20
